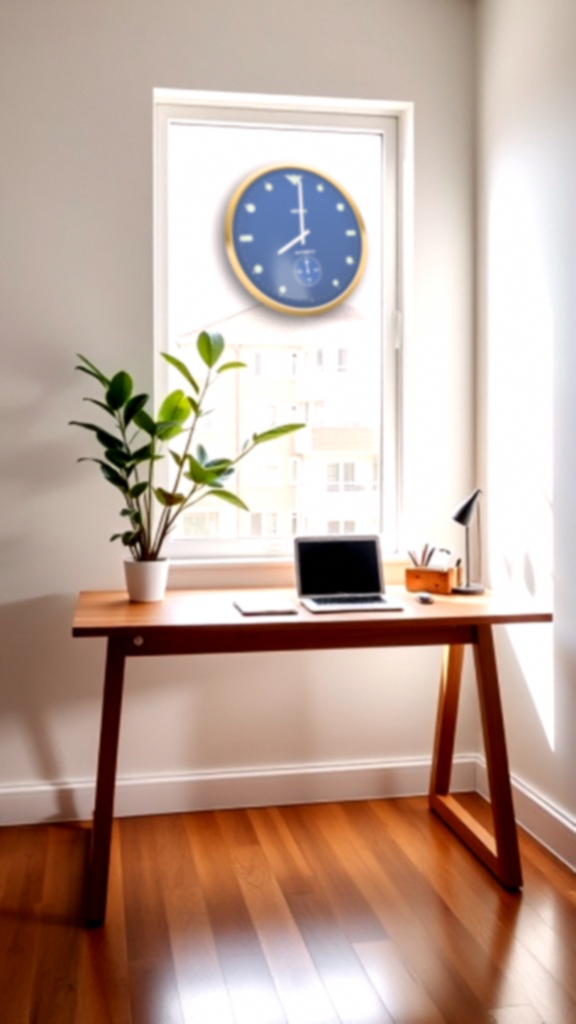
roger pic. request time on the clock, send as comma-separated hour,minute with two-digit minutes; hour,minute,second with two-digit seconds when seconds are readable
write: 8,01
